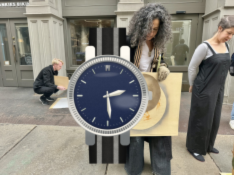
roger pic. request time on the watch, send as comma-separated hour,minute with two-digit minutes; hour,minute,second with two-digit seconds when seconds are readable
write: 2,29
